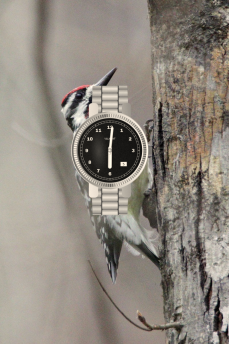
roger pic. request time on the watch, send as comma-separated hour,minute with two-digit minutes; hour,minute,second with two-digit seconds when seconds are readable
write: 6,01
